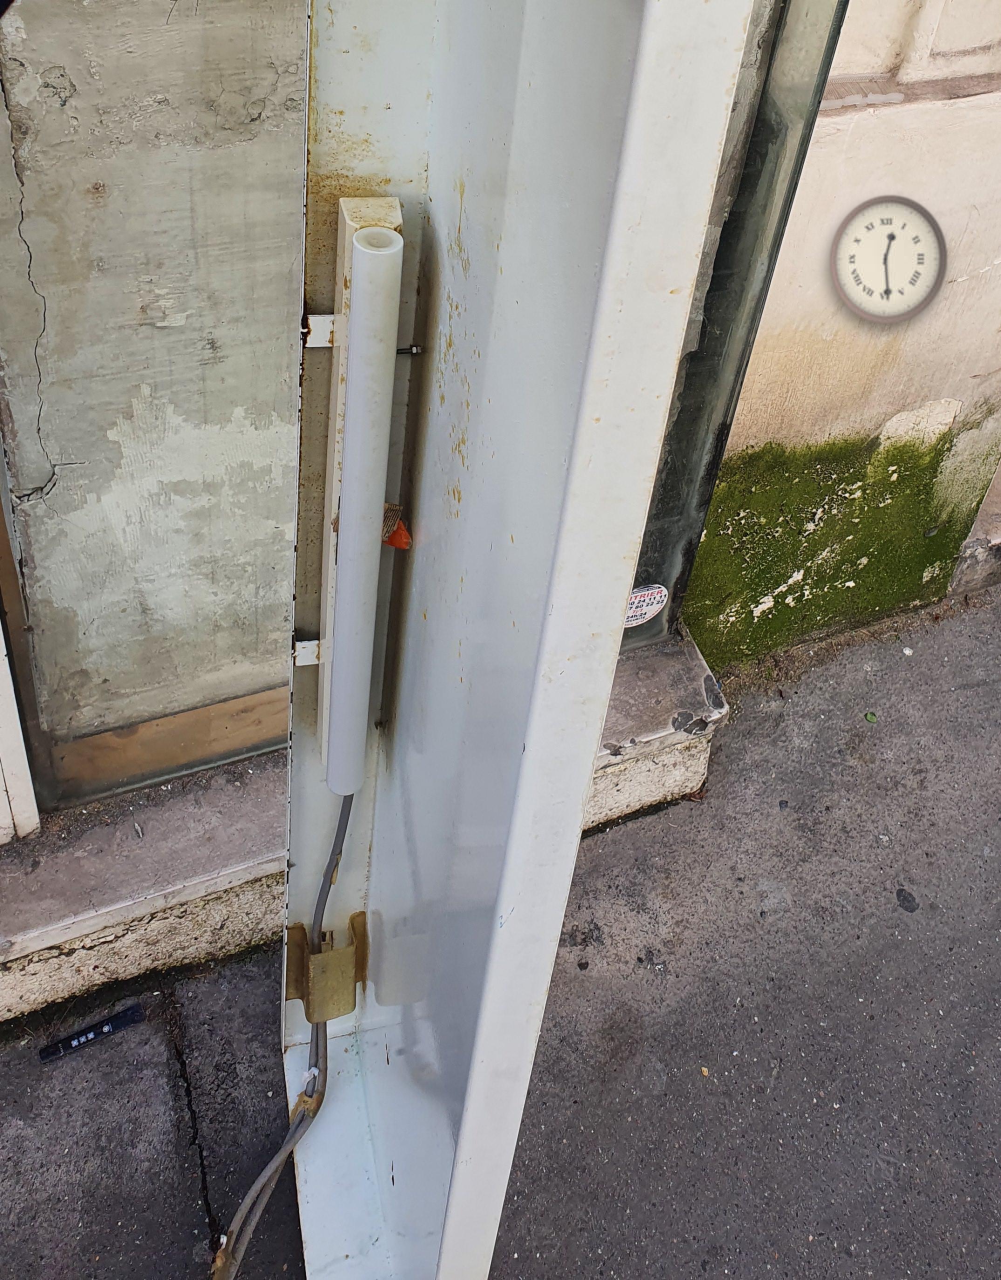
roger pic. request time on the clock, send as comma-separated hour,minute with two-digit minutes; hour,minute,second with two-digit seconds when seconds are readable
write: 12,29
